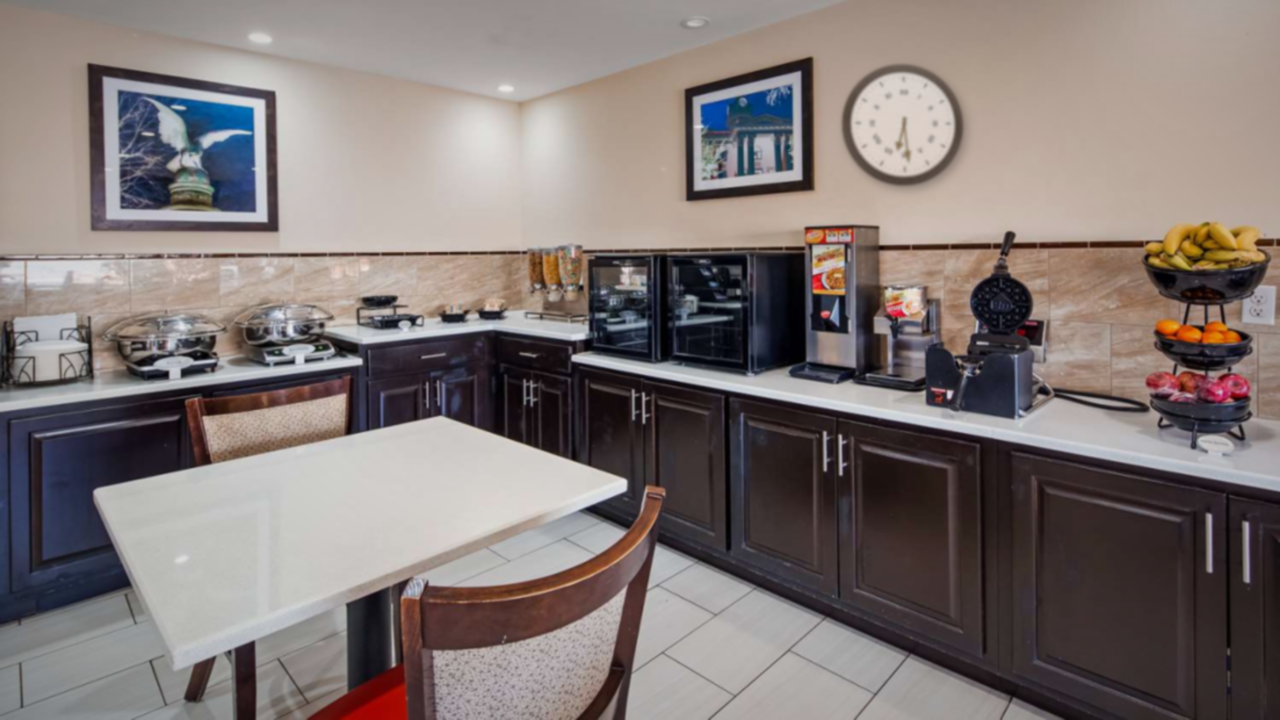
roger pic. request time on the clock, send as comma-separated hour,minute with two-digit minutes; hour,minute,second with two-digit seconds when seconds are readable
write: 6,29
